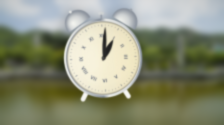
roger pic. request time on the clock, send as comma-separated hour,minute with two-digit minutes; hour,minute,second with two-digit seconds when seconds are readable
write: 1,01
